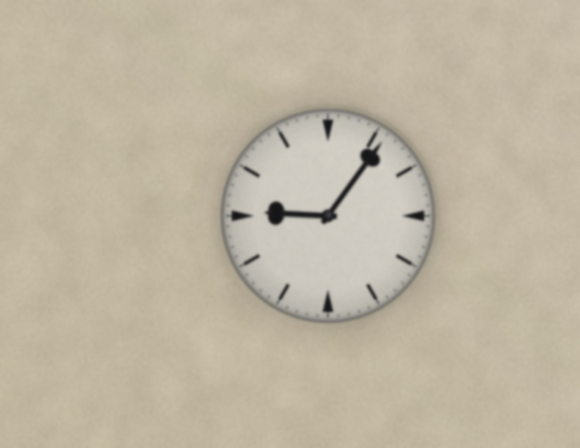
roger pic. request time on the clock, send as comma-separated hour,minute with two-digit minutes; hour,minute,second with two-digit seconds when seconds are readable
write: 9,06
